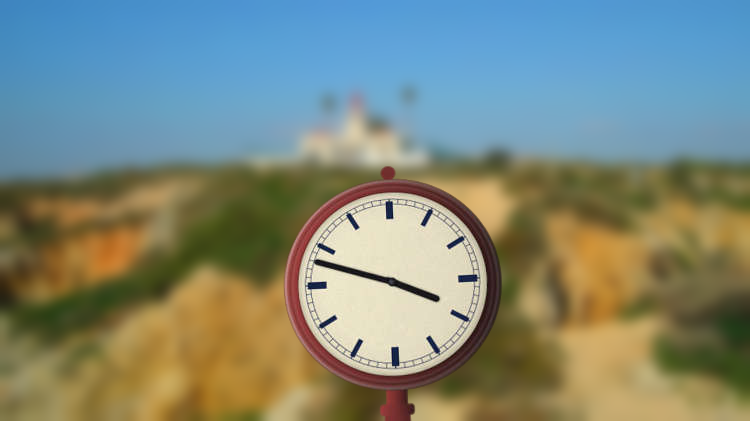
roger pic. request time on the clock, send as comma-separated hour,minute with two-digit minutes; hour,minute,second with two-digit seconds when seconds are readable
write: 3,48
